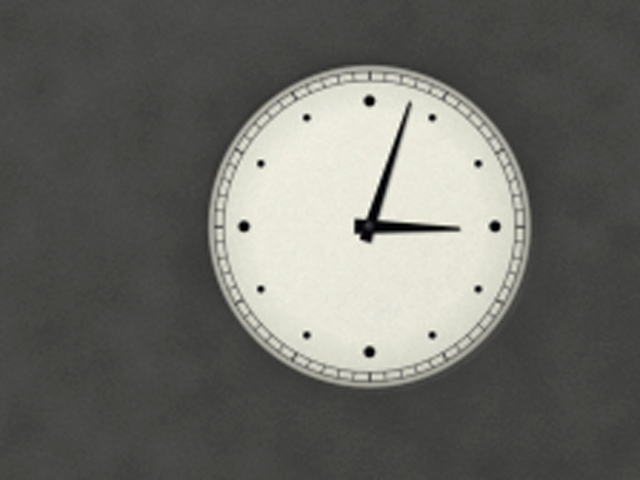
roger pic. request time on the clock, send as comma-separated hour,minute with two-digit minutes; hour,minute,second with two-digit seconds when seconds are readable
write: 3,03
